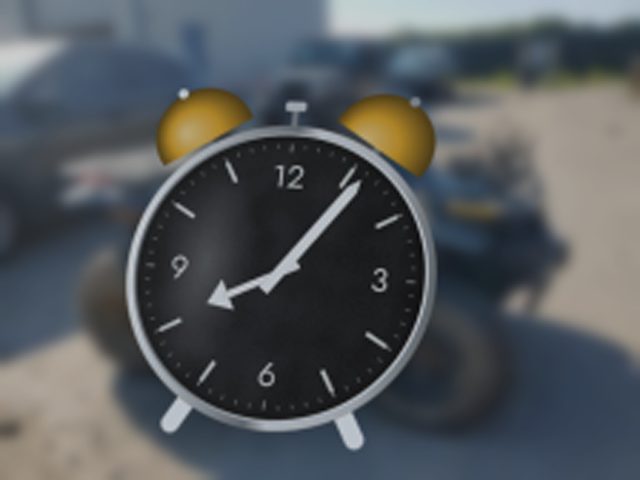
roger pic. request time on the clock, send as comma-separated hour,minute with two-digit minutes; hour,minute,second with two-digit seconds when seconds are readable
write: 8,06
